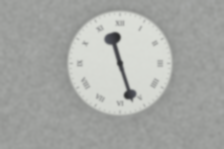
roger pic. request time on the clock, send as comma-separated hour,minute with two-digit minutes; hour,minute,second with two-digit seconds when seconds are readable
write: 11,27
